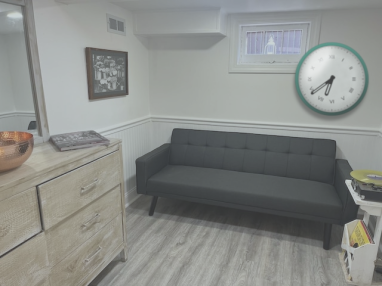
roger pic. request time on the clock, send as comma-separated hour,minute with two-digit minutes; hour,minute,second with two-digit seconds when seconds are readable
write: 6,39
